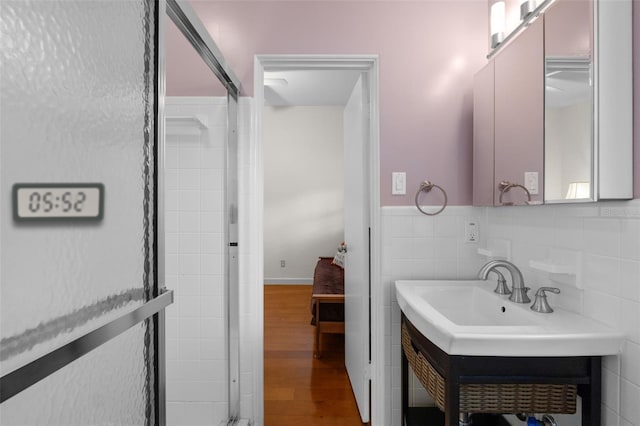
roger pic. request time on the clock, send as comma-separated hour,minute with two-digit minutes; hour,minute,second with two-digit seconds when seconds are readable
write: 5,52
